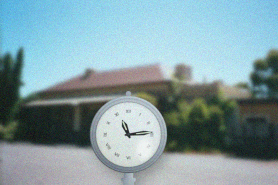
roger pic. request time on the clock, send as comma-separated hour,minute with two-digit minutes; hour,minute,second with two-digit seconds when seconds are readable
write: 11,14
